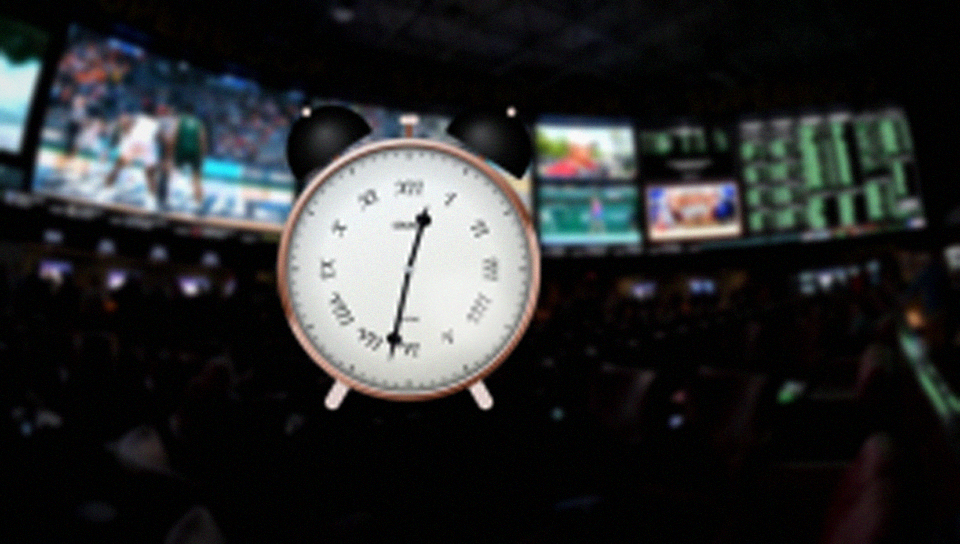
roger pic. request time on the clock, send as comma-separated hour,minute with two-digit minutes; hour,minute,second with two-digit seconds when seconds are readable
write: 12,32
